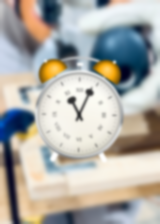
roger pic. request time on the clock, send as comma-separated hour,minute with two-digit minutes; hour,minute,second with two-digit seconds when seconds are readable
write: 11,04
